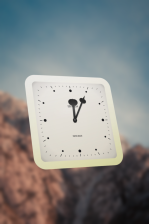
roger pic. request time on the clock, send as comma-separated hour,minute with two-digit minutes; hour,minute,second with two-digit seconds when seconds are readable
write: 12,05
